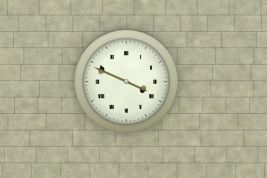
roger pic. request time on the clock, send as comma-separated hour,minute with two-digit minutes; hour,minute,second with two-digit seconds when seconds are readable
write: 3,49
